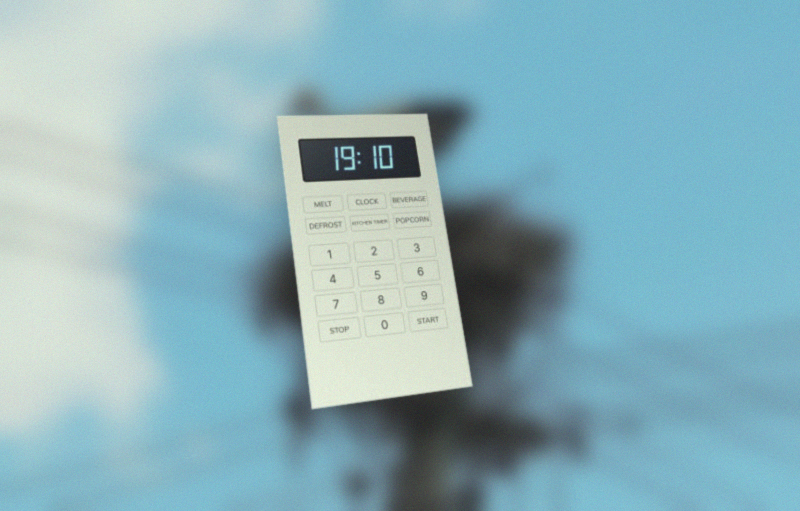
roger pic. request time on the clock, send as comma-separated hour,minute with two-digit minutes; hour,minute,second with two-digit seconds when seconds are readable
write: 19,10
